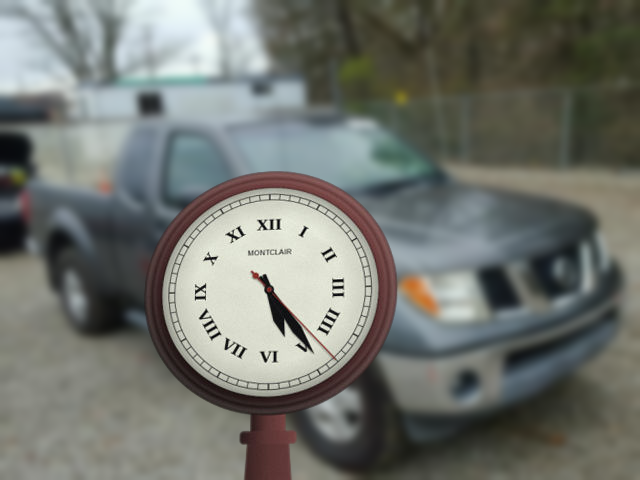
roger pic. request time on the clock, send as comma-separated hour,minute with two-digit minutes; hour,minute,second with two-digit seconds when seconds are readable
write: 5,24,23
